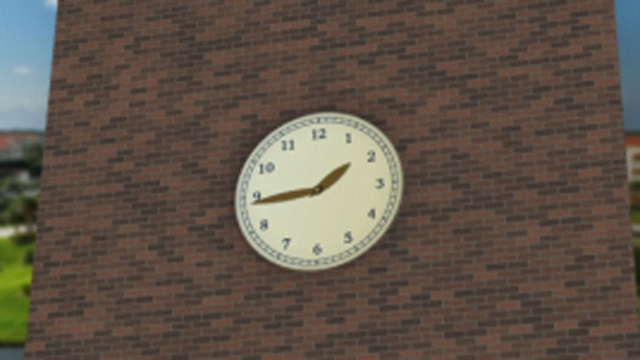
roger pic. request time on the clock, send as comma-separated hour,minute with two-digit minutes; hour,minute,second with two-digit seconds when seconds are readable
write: 1,44
